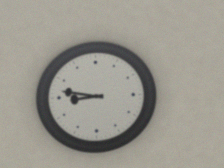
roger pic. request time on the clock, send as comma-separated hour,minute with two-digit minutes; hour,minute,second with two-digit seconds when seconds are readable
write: 8,47
